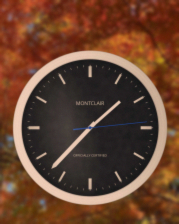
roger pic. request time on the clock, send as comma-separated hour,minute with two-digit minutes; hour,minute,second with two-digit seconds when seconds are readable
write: 1,37,14
